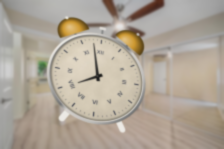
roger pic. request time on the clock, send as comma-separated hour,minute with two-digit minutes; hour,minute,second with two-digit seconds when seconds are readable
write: 7,58
